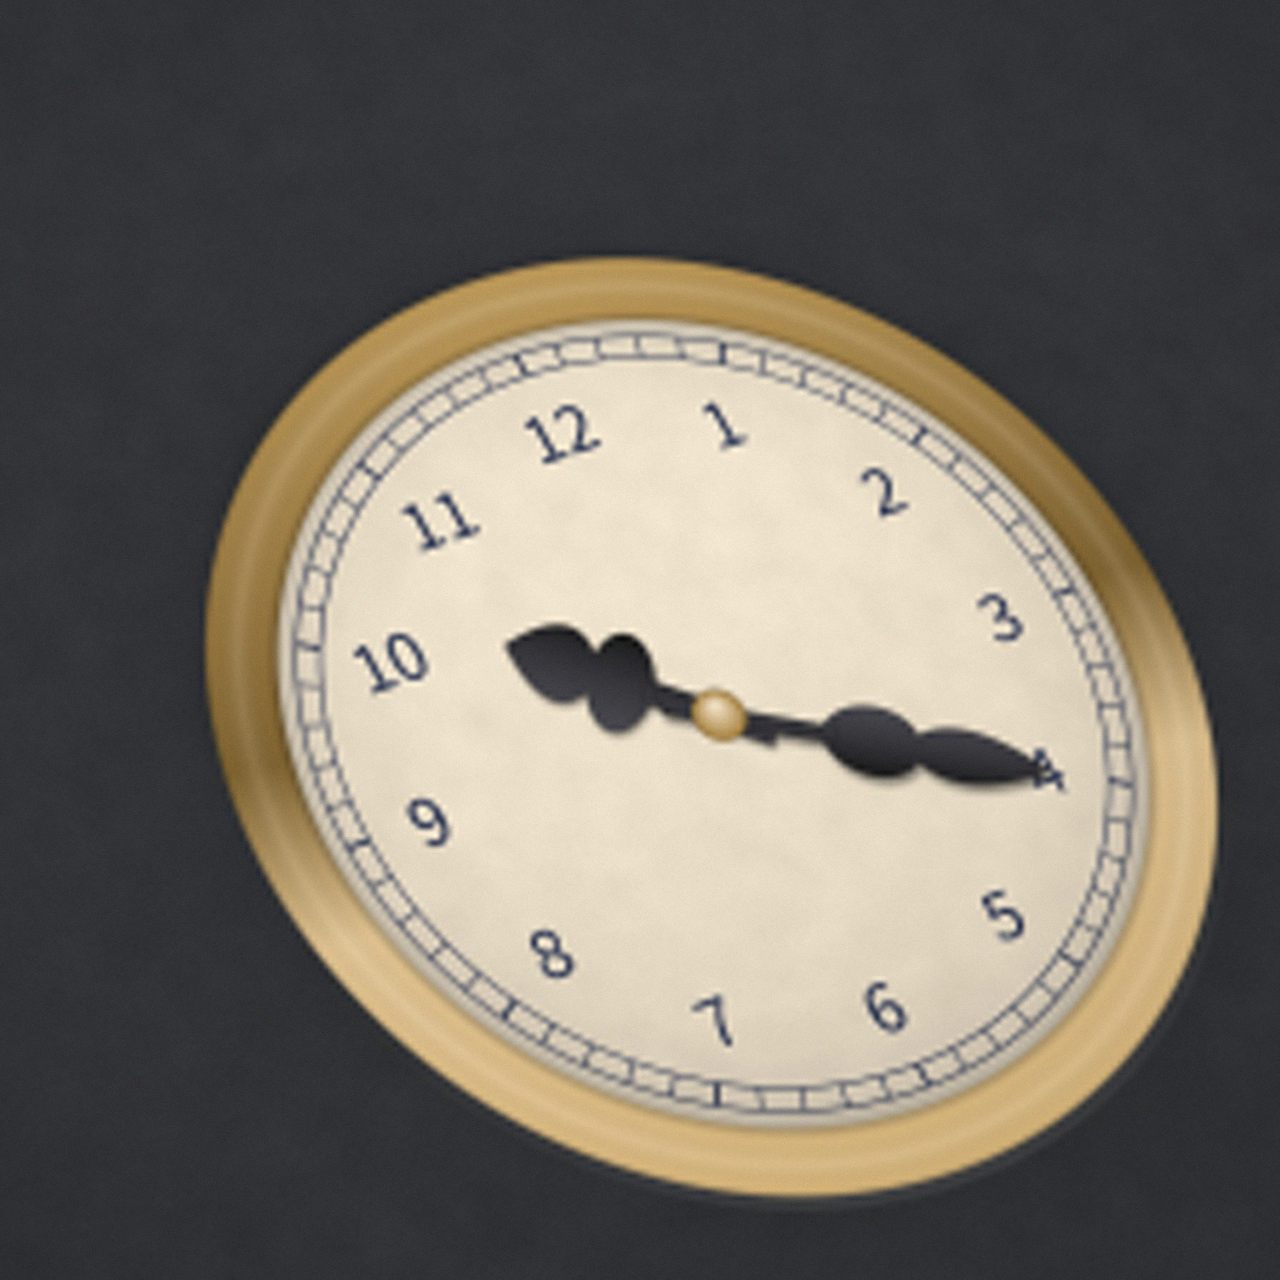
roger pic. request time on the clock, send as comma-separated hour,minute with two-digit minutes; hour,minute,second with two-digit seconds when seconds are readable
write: 10,20
